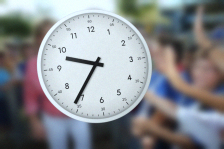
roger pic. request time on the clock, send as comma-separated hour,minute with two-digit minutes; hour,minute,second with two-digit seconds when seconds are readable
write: 9,36
